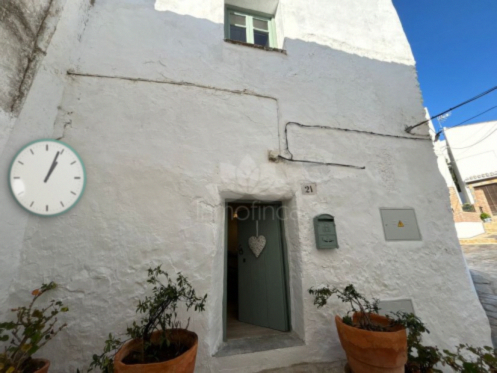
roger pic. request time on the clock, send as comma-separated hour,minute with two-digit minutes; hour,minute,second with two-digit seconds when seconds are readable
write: 1,04
